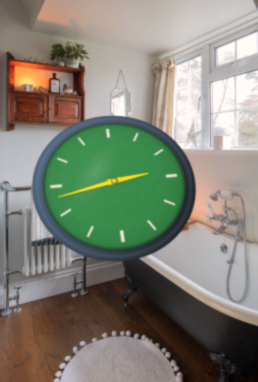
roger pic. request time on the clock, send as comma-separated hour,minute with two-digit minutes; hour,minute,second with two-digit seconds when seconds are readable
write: 2,43
